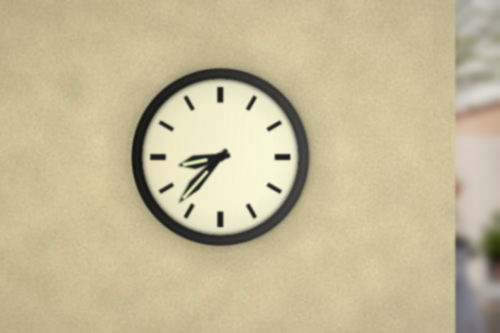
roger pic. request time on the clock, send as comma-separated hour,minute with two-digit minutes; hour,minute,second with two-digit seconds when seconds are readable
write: 8,37
